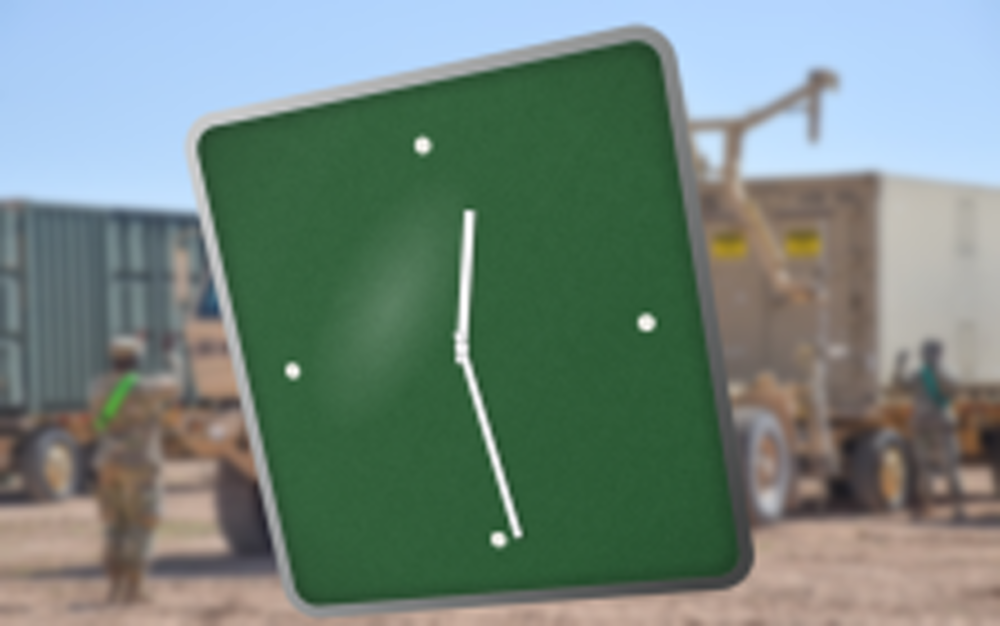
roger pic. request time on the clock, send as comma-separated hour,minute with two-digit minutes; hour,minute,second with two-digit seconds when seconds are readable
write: 12,29
